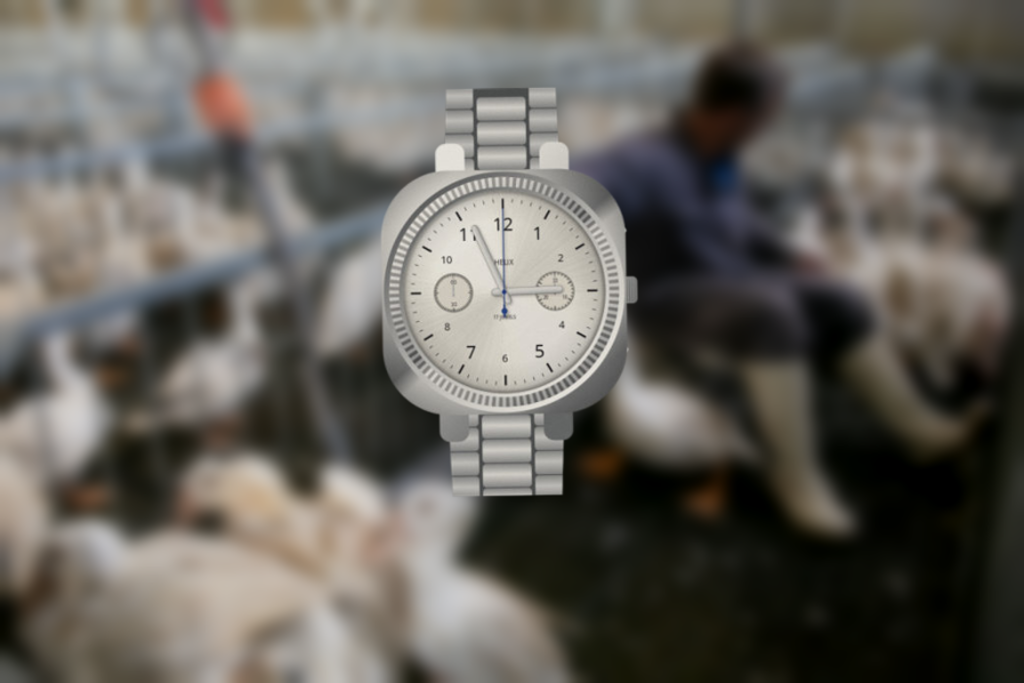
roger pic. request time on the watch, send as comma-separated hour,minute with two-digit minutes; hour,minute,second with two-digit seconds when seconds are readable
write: 2,56
